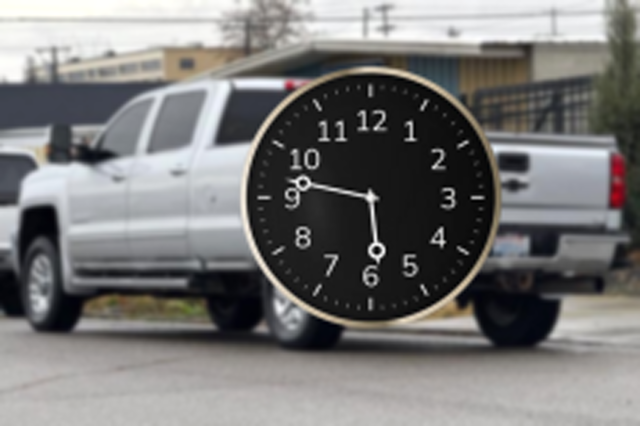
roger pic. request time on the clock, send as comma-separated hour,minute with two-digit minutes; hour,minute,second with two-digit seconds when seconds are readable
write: 5,47
